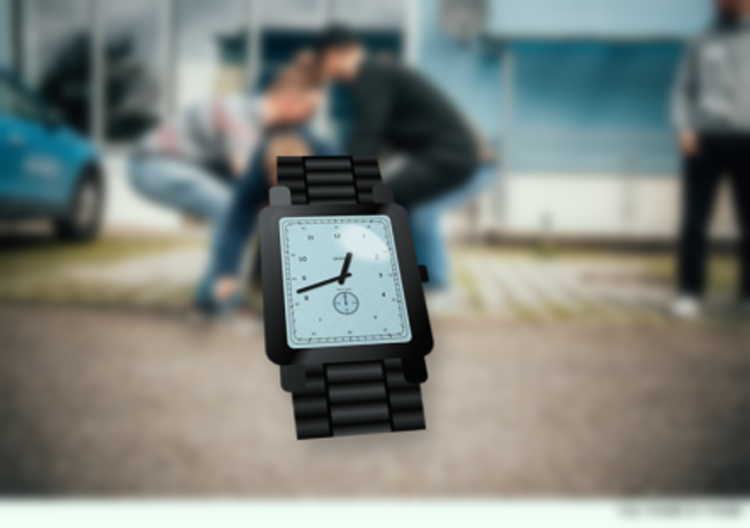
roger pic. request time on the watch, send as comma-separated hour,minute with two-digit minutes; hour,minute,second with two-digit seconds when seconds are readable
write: 12,42
